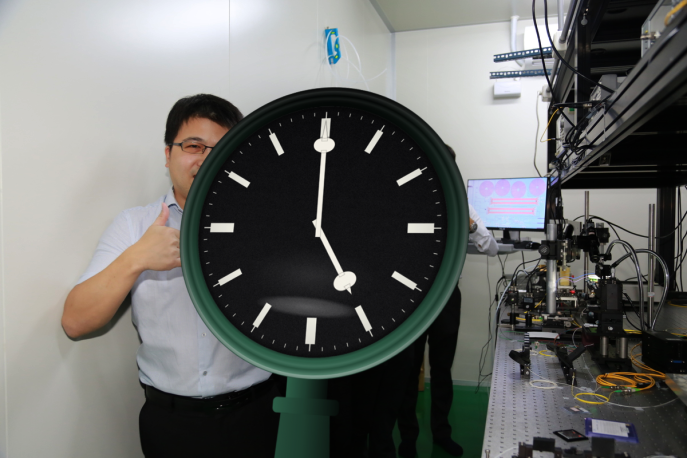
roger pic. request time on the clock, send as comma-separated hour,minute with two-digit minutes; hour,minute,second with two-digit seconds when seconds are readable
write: 5,00
